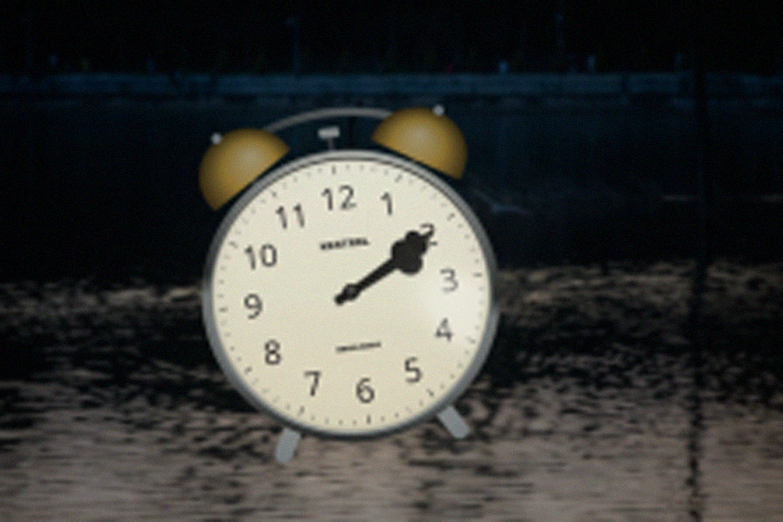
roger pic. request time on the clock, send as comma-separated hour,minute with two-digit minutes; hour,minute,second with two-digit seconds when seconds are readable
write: 2,10
